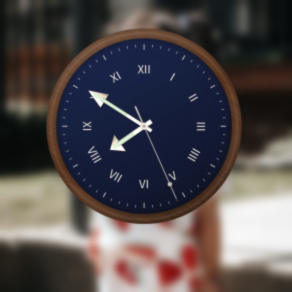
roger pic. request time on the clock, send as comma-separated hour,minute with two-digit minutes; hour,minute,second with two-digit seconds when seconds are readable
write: 7,50,26
